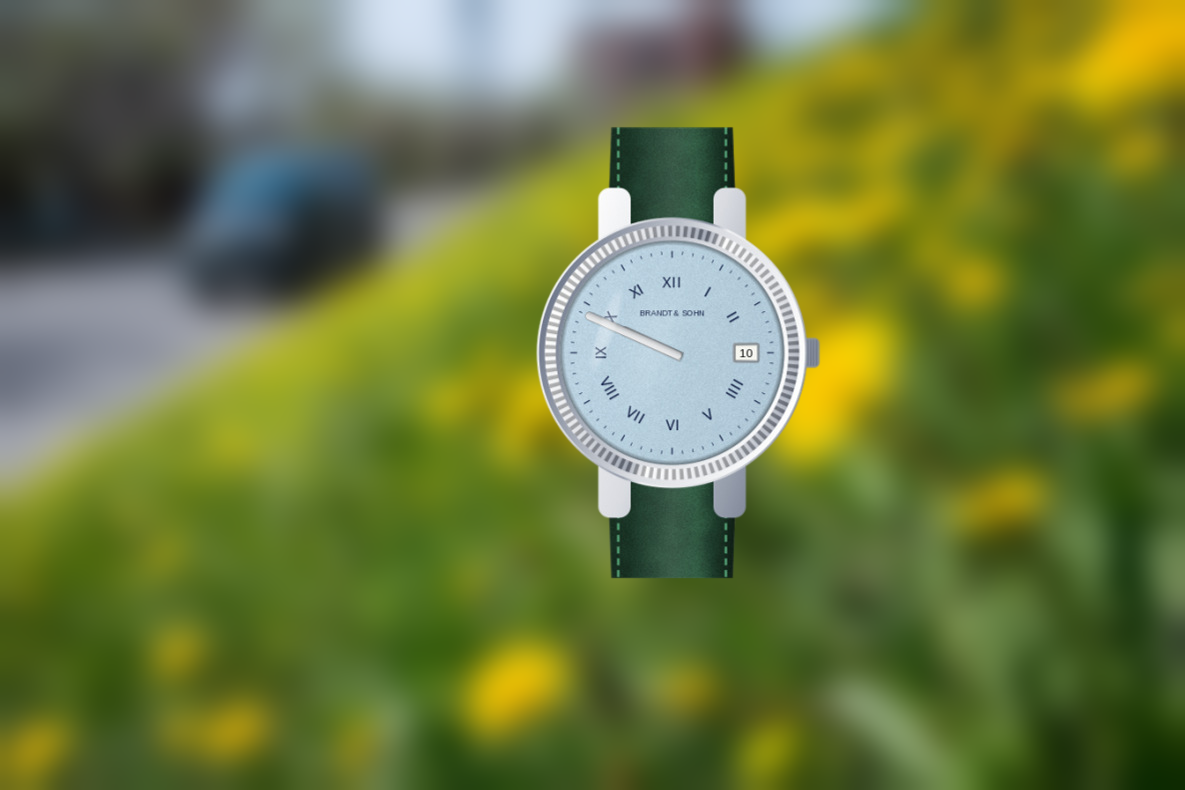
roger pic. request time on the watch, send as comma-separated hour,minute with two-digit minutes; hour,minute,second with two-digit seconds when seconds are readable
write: 9,49
